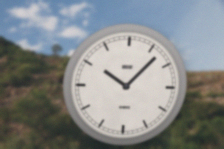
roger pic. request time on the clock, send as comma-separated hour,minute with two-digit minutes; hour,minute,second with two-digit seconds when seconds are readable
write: 10,07
